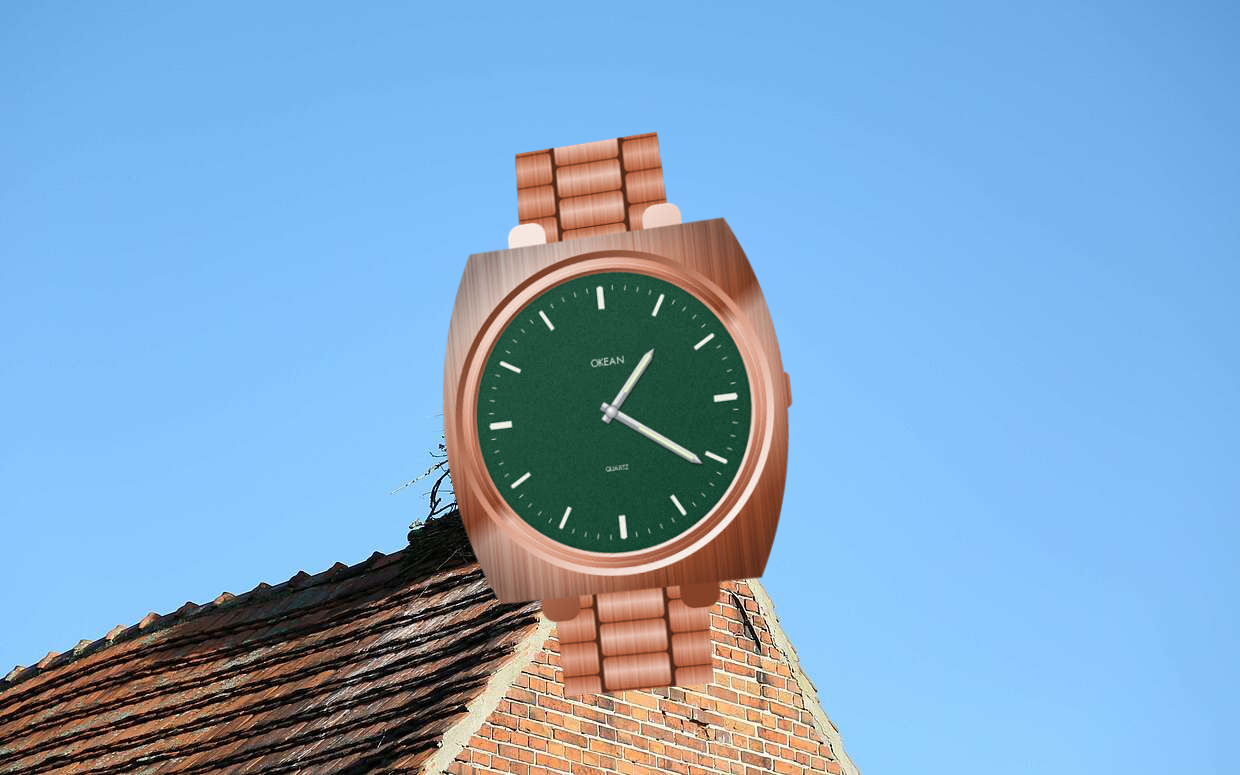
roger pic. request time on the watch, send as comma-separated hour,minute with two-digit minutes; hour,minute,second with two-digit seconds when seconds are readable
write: 1,21
